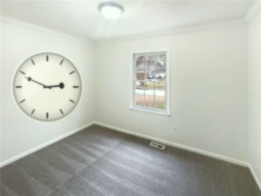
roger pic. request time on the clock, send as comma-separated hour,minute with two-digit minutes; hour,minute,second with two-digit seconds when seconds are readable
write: 2,49
